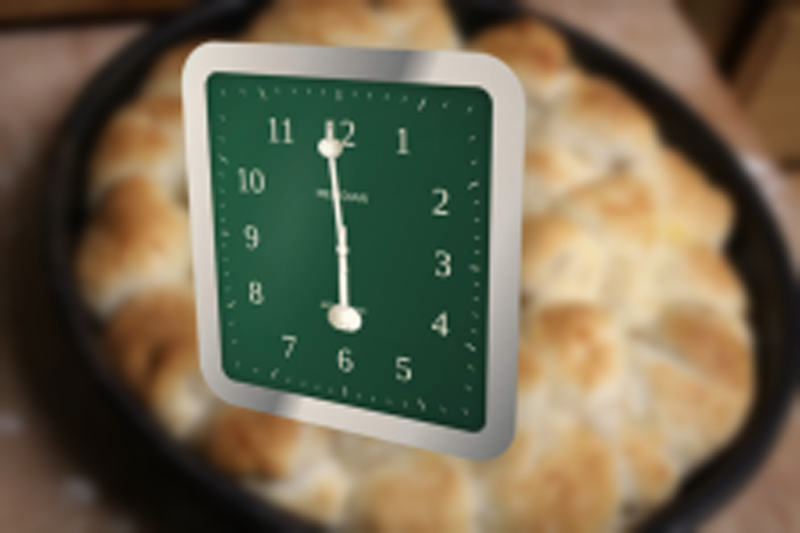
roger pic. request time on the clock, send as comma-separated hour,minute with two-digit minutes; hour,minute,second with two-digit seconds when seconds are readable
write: 5,59
